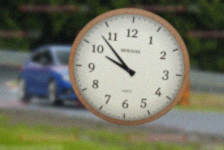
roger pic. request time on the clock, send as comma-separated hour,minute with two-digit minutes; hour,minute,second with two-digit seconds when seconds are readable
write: 9,53
